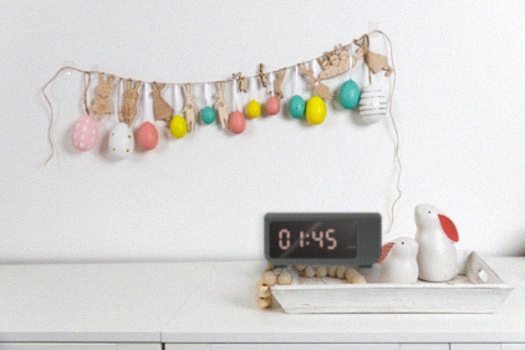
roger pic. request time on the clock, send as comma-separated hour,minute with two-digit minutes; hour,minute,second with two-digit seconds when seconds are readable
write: 1,45
